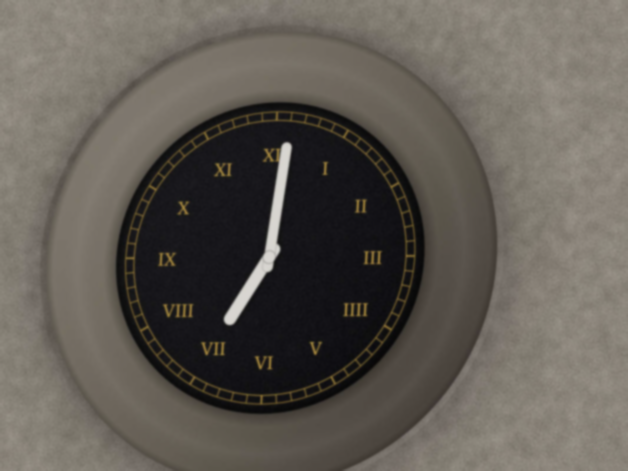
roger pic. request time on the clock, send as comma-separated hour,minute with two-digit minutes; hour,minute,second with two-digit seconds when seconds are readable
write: 7,01
